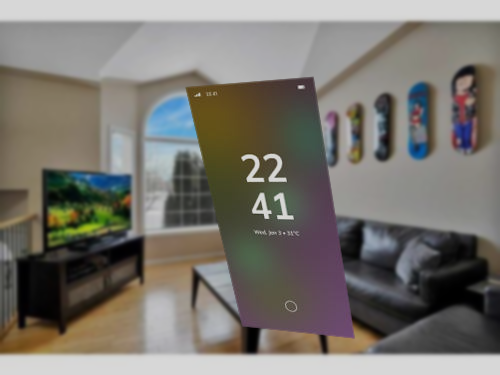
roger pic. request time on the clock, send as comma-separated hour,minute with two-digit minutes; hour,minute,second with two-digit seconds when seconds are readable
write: 22,41
